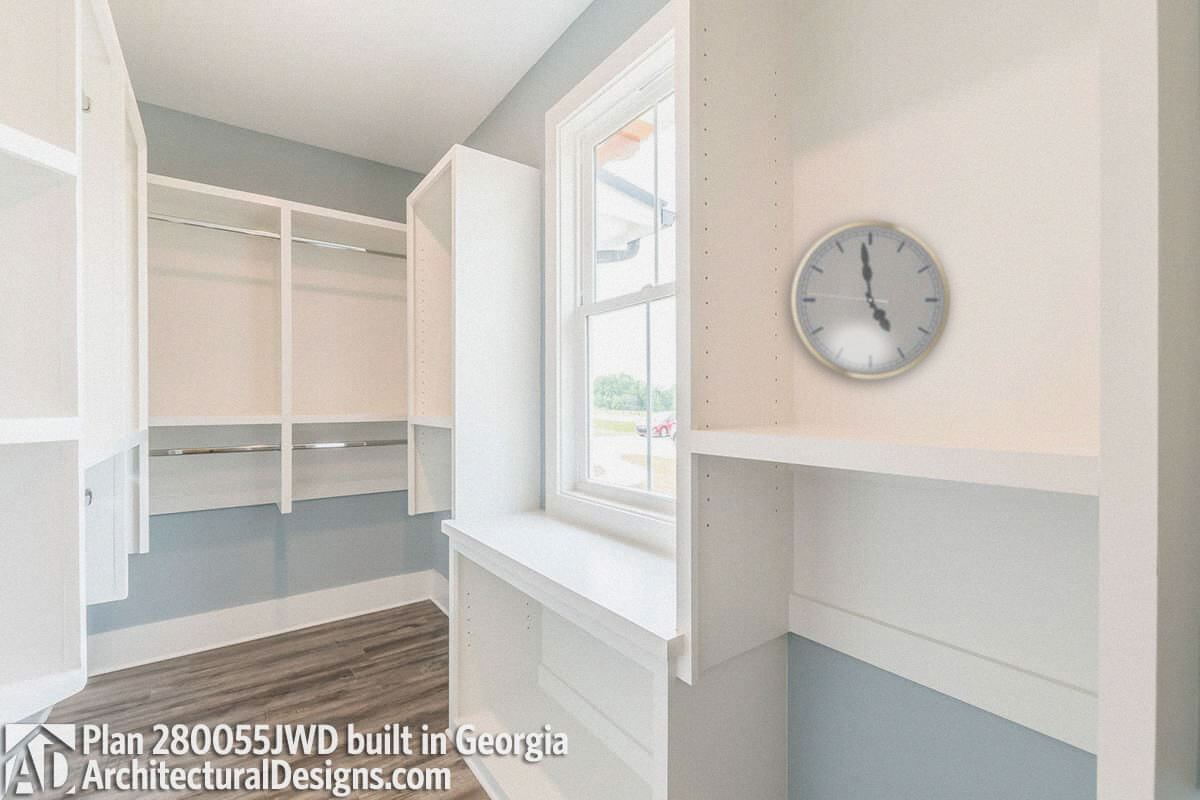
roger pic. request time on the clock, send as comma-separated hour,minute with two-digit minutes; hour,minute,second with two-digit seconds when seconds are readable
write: 4,58,46
